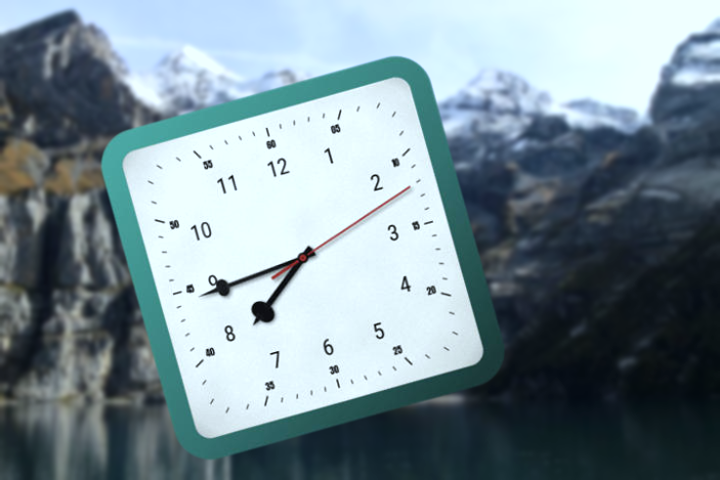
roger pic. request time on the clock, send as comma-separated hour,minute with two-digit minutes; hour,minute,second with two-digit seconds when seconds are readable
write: 7,44,12
